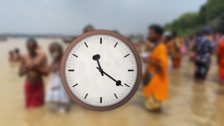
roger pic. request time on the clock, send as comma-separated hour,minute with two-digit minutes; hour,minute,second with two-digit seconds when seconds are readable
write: 11,21
